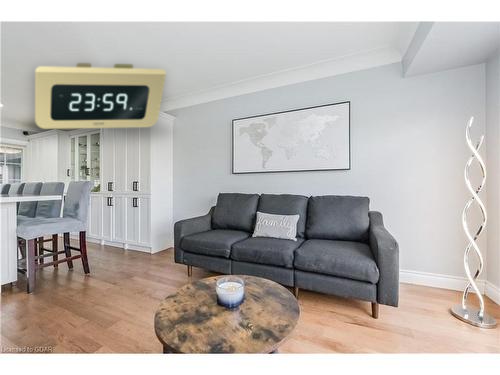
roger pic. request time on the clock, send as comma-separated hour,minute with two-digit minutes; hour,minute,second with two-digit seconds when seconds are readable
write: 23,59
